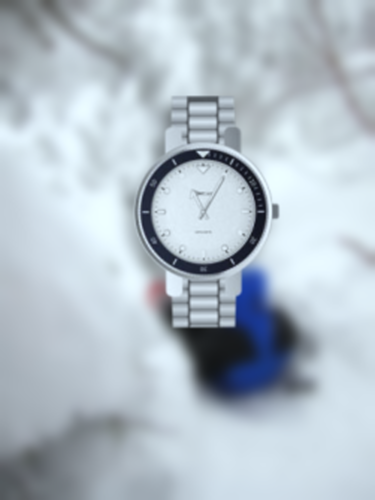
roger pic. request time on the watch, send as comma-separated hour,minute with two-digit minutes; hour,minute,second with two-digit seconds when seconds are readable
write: 11,05
